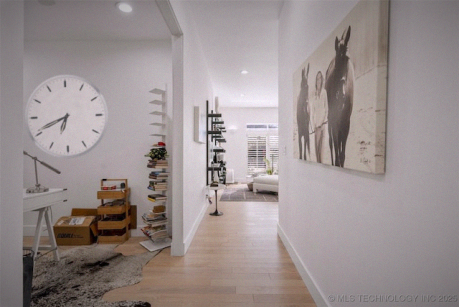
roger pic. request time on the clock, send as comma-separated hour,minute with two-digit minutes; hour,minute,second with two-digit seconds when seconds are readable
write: 6,41
